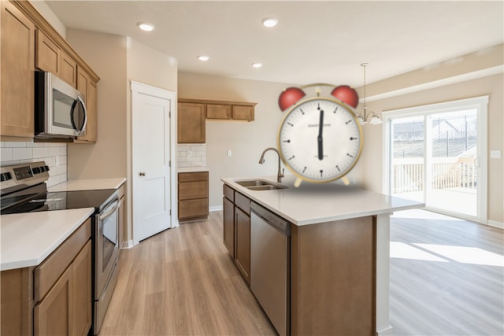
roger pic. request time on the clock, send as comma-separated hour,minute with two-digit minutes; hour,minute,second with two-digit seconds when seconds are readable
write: 6,01
